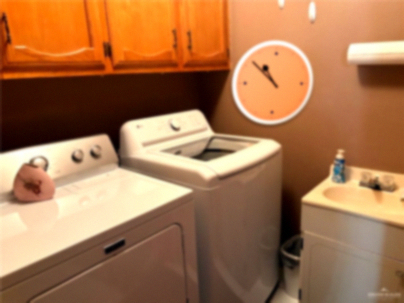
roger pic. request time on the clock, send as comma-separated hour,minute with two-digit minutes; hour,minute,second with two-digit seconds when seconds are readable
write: 10,52
